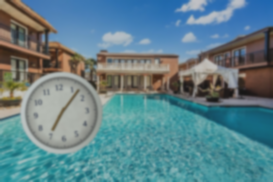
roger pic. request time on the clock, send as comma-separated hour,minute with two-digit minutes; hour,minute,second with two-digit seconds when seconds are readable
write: 7,07
